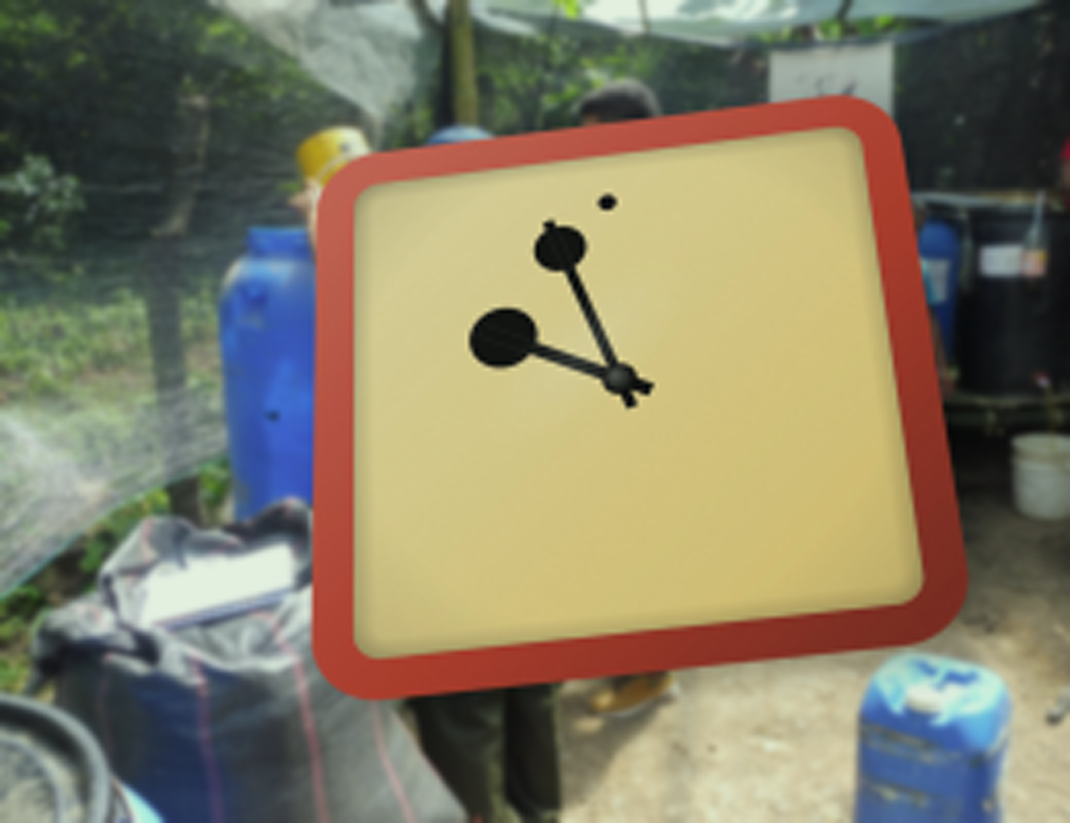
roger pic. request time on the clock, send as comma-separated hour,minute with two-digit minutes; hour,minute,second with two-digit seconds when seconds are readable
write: 9,57
